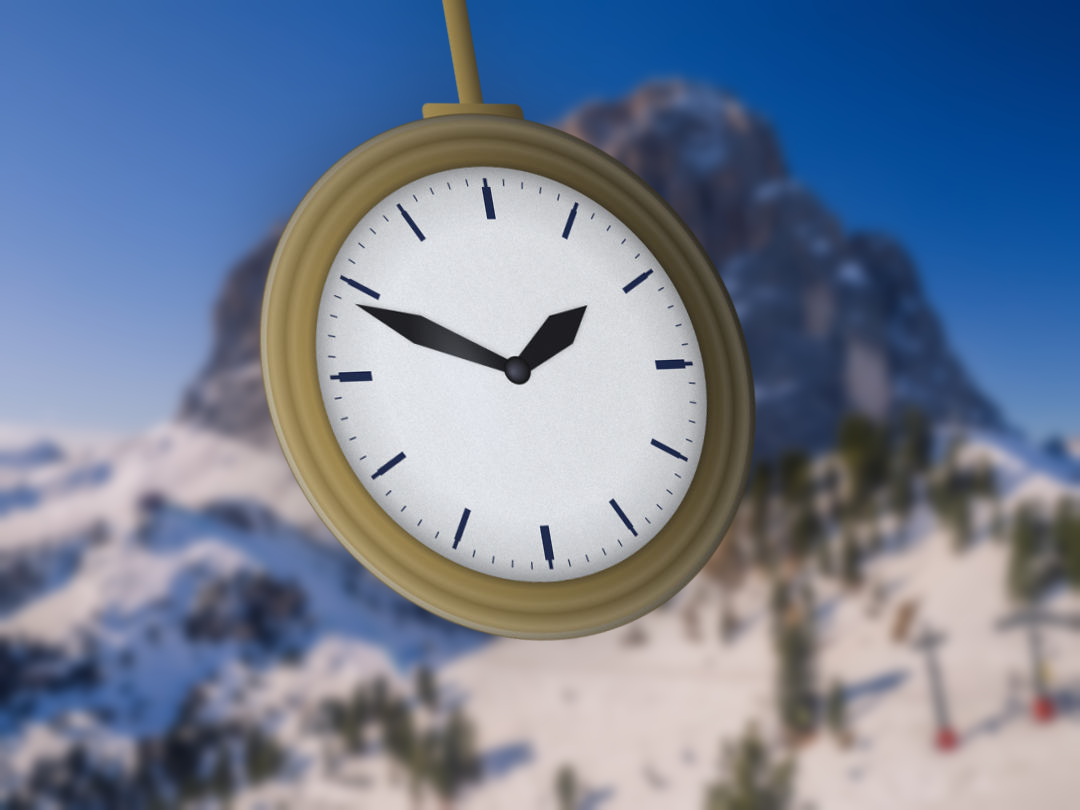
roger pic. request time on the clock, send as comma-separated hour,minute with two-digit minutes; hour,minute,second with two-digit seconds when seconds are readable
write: 1,49
